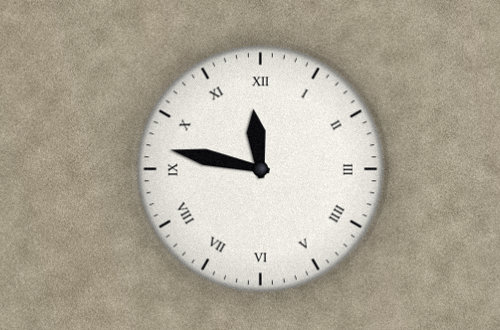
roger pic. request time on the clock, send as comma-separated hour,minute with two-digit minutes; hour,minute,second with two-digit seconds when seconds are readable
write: 11,47
